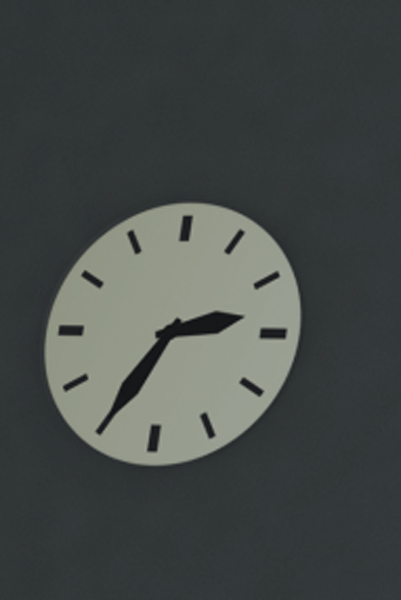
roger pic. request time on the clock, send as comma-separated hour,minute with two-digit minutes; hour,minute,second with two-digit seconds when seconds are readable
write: 2,35
